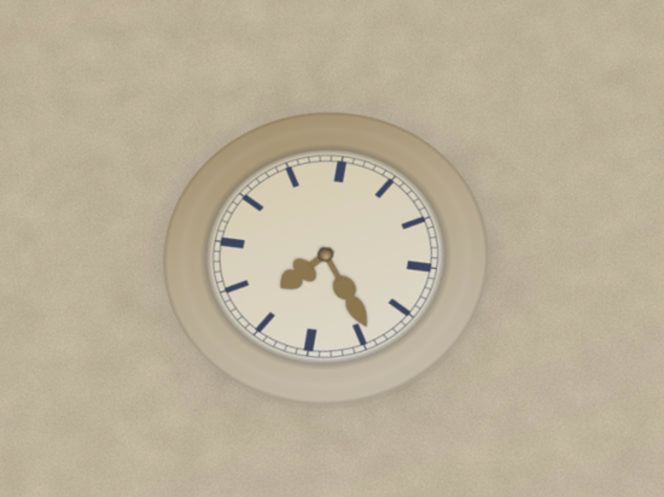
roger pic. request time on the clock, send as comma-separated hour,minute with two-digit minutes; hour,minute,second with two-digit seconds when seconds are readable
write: 7,24
